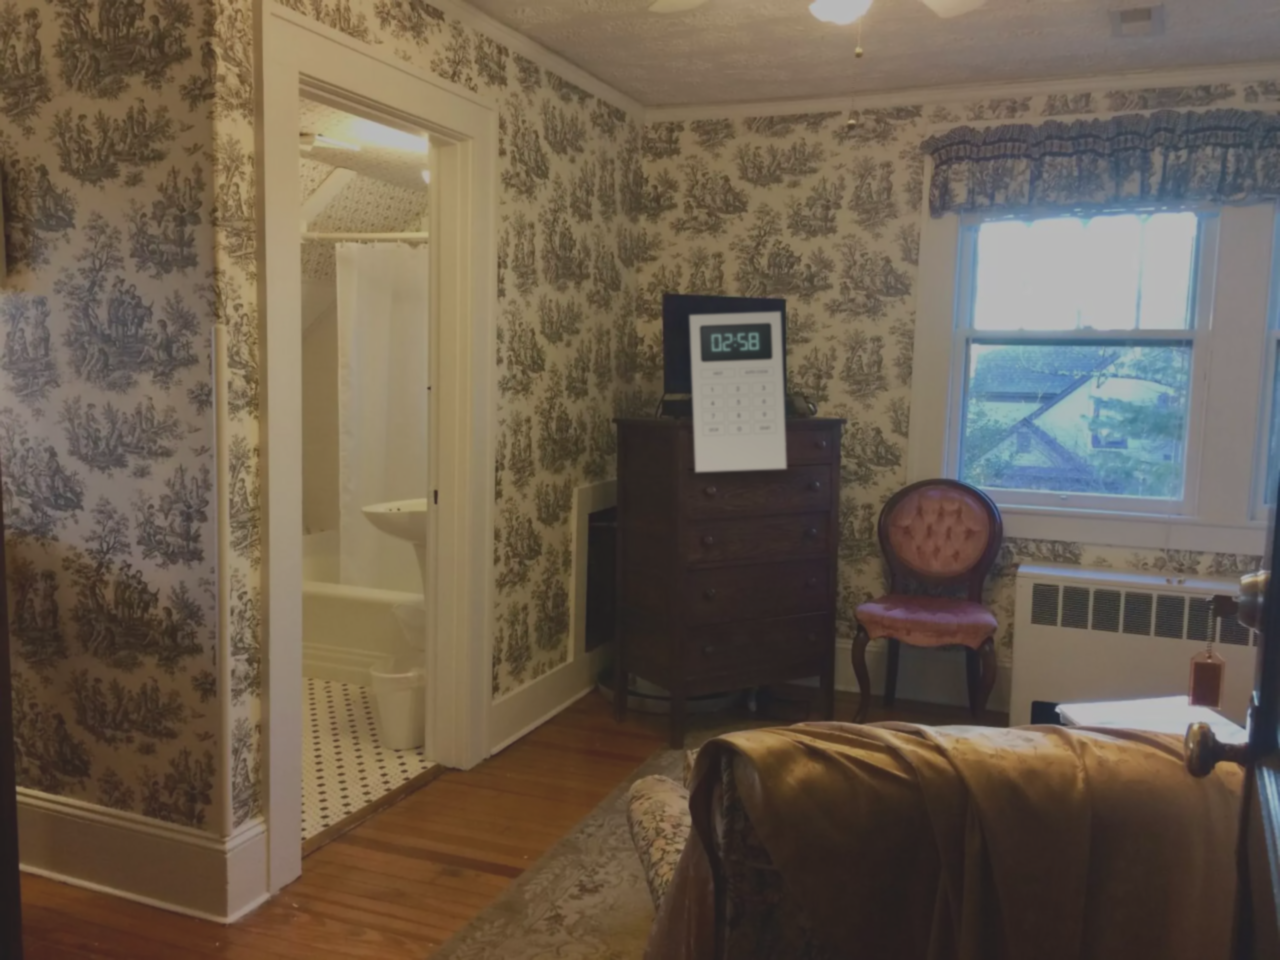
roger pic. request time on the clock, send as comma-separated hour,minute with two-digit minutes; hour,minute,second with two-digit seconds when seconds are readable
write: 2,58
